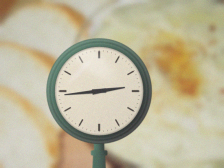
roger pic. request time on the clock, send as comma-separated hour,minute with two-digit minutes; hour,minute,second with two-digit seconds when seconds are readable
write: 2,44
